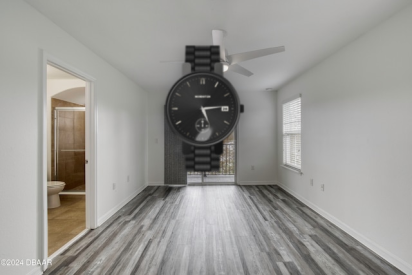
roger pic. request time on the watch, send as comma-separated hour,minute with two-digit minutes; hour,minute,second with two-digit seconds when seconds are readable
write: 5,14
